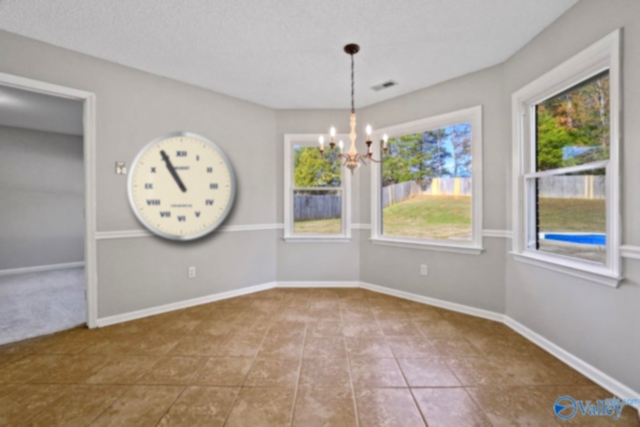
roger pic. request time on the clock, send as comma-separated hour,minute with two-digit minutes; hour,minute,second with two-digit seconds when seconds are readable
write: 10,55
